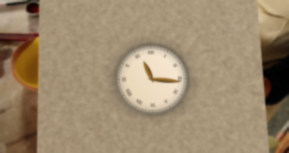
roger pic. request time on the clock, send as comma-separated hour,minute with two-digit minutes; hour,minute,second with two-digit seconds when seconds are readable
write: 11,16
